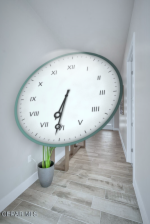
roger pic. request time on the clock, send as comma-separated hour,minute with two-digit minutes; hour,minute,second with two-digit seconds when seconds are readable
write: 6,31
